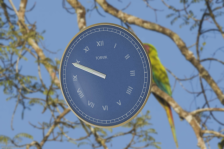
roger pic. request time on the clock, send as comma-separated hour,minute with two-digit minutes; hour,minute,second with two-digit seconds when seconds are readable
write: 9,49
